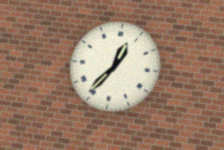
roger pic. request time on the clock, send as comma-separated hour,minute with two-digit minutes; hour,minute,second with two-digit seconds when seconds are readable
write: 12,36
